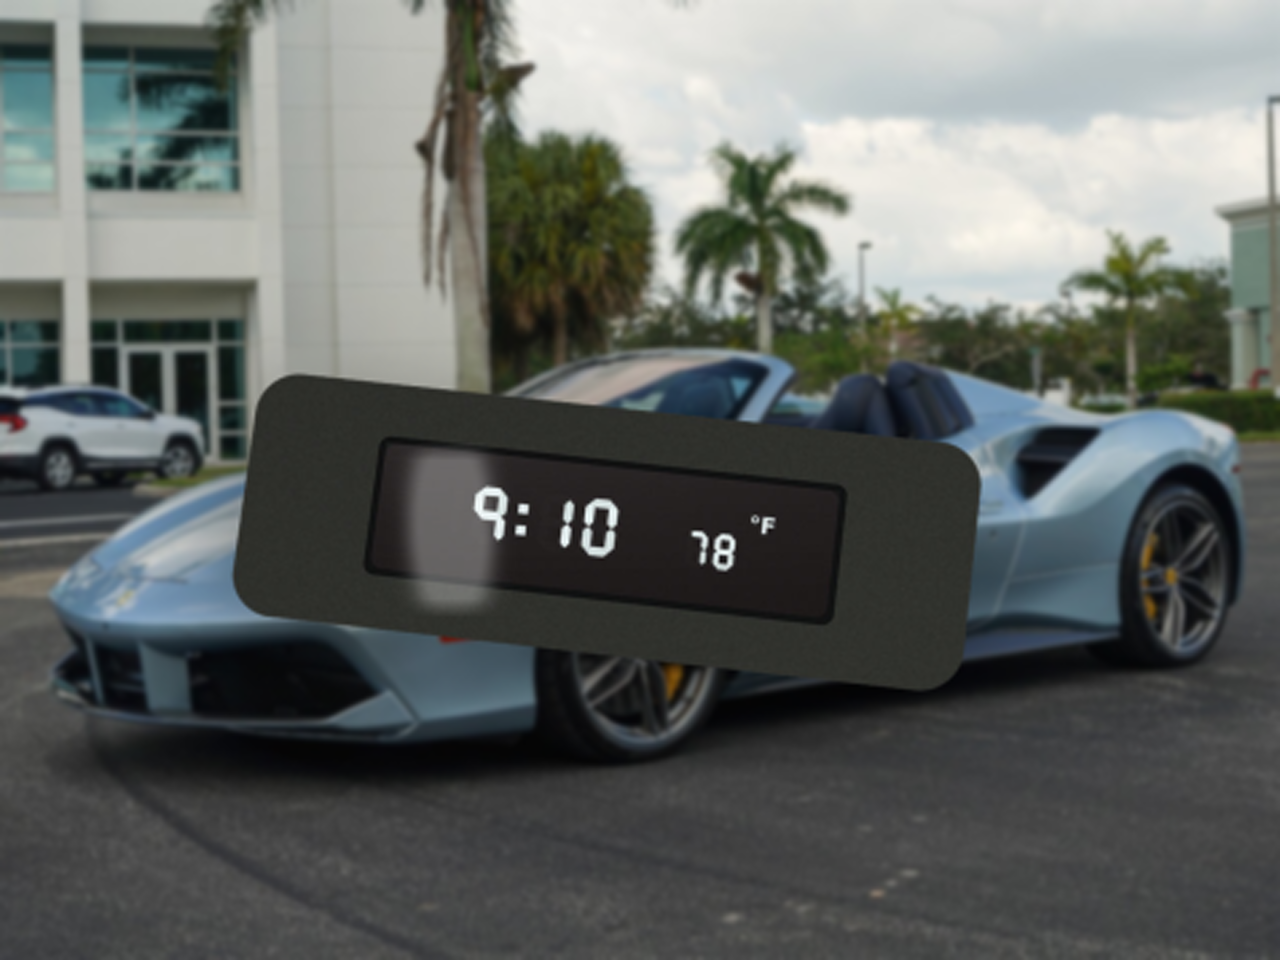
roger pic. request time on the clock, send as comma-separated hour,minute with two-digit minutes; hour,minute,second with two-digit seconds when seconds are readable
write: 9,10
